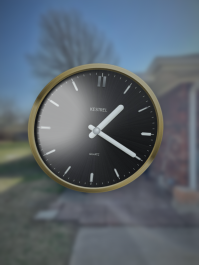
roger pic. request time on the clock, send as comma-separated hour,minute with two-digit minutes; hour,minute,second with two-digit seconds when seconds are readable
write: 1,20
